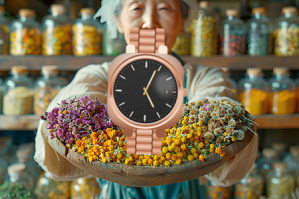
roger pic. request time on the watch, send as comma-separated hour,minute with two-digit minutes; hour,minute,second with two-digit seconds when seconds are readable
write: 5,04
